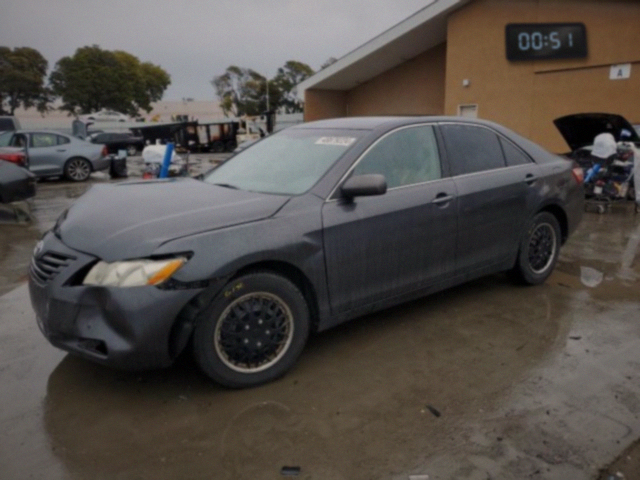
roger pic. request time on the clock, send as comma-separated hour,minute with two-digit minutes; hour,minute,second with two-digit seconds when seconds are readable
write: 0,51
